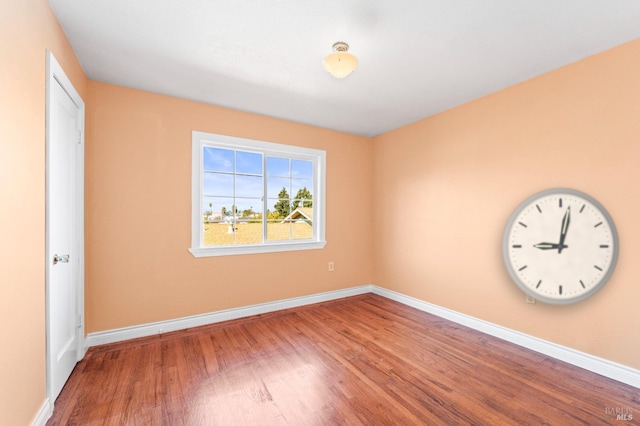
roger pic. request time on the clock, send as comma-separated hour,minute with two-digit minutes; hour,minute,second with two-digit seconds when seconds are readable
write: 9,02
